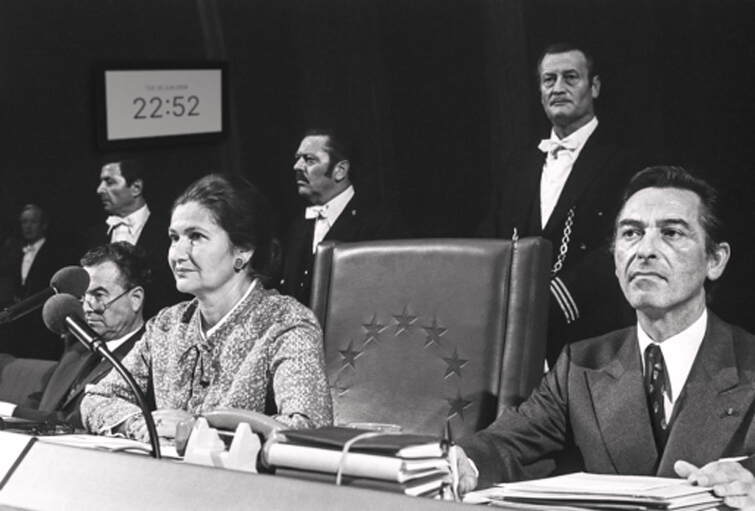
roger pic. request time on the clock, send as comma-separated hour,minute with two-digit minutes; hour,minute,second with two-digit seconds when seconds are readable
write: 22,52
